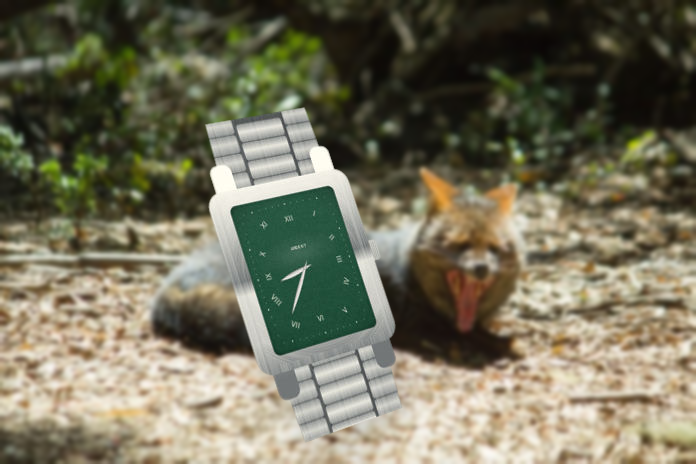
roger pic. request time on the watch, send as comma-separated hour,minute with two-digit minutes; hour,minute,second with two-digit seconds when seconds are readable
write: 8,36
